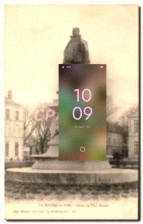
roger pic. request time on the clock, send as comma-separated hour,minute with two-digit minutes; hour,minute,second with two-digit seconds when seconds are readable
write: 10,09
